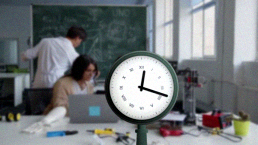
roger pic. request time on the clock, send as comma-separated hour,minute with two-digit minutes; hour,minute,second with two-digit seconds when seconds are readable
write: 12,18
